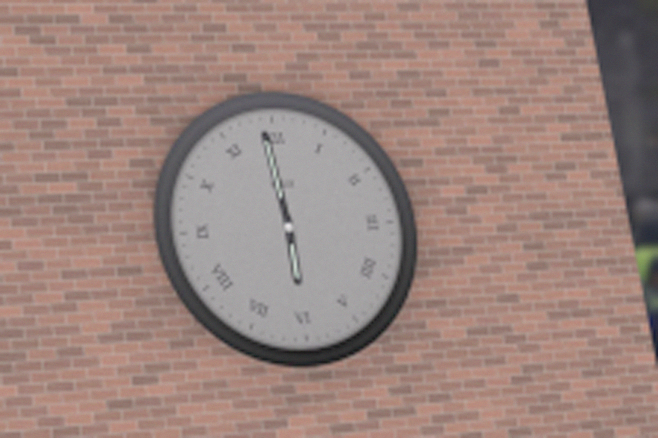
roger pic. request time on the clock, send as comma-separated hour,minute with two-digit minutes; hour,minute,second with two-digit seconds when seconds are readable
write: 5,59
